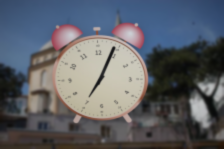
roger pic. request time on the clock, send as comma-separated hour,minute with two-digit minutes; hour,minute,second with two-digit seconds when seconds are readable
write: 7,04
